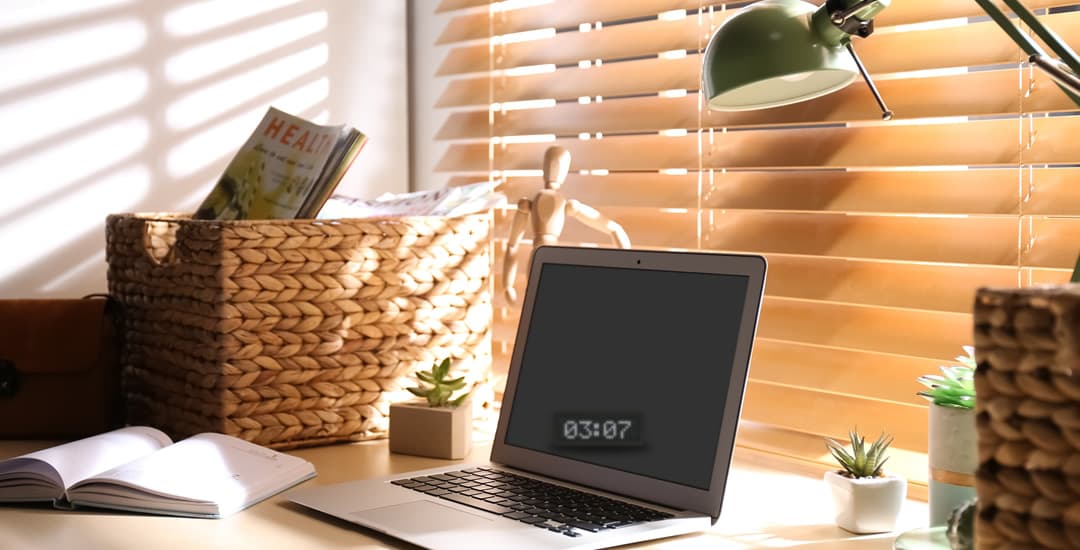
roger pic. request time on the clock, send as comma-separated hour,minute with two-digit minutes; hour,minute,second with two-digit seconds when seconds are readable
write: 3,07
